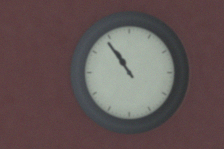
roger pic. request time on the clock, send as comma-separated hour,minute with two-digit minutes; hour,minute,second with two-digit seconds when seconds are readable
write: 10,54
